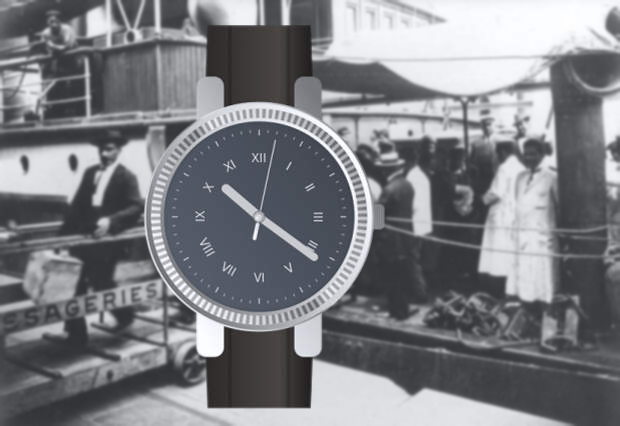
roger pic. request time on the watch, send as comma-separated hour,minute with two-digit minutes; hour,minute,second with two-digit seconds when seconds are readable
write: 10,21,02
